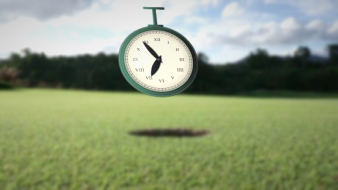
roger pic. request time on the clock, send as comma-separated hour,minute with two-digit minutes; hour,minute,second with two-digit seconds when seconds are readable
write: 6,54
